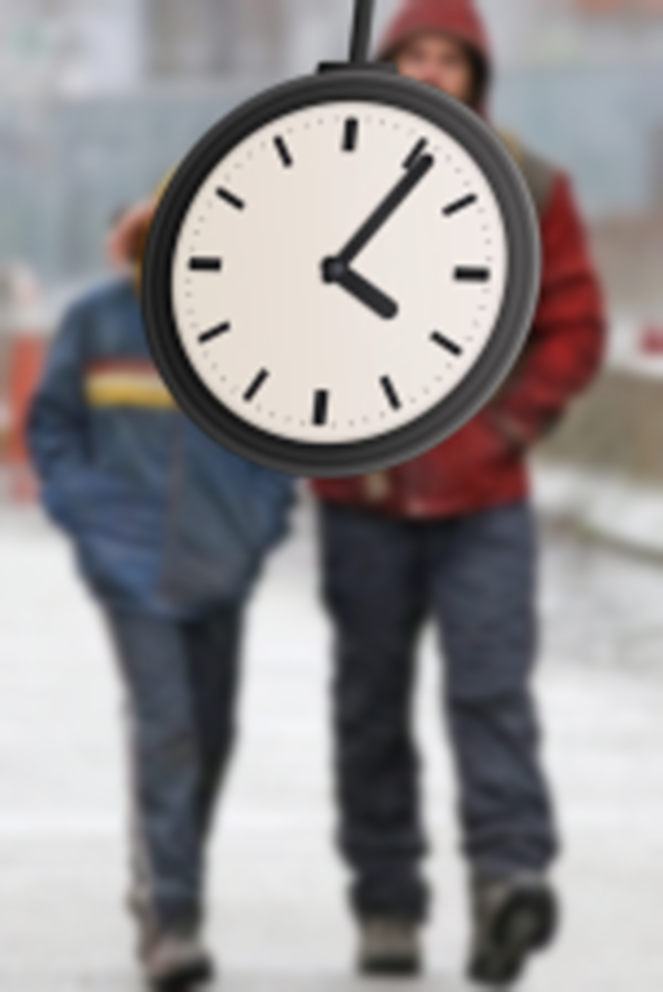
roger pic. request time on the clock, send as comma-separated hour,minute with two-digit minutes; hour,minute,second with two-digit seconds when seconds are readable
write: 4,06
